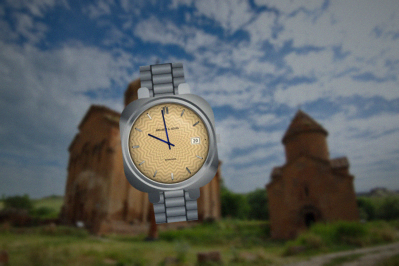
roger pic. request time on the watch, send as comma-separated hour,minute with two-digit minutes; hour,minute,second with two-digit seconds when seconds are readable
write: 9,59
